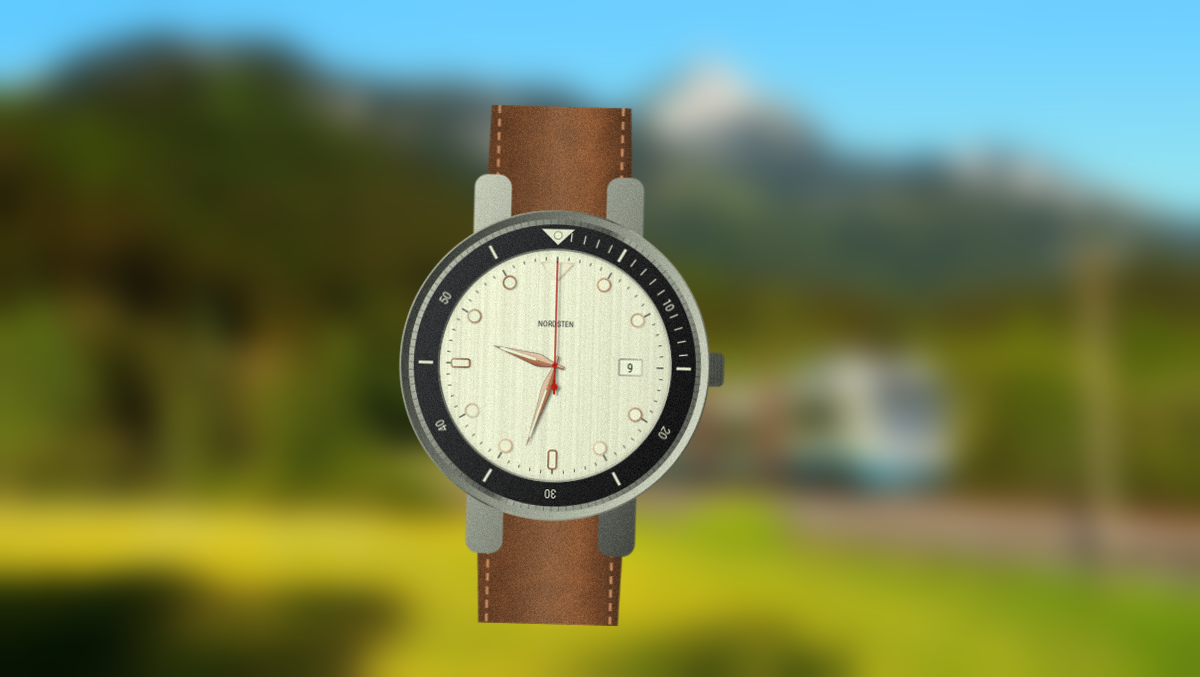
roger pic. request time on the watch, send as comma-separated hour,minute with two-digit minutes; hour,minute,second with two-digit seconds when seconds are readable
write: 9,33,00
